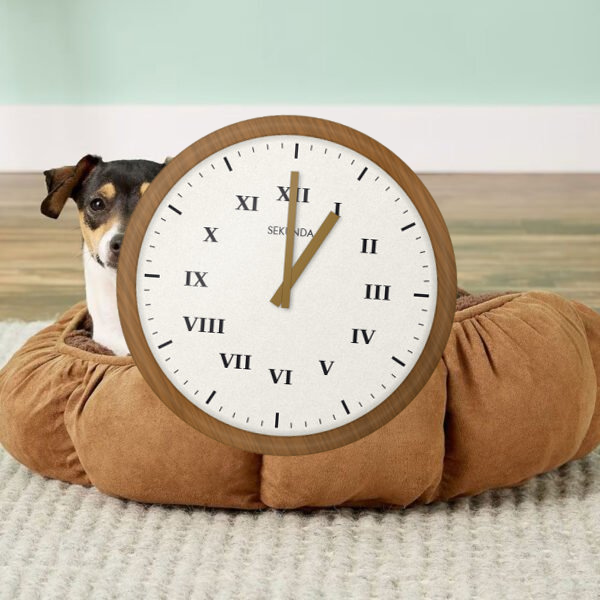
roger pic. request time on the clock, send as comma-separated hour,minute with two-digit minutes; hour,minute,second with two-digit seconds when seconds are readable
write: 1,00
